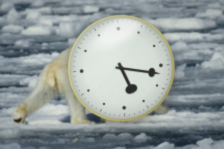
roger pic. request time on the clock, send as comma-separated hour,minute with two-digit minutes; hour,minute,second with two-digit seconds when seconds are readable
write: 5,17
